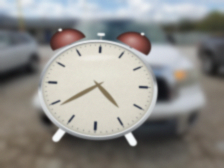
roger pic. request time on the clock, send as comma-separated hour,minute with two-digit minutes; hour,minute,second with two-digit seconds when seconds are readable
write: 4,39
